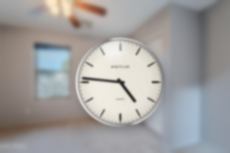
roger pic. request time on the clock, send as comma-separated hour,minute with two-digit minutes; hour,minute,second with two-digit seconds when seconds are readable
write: 4,46
